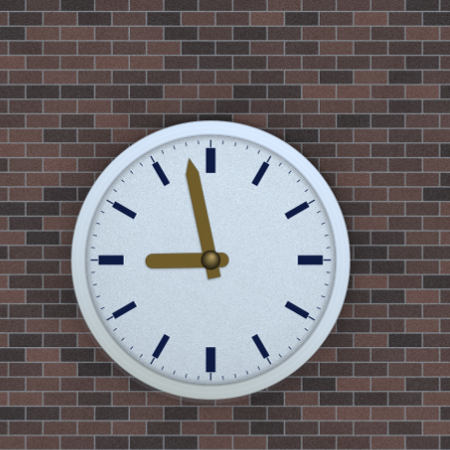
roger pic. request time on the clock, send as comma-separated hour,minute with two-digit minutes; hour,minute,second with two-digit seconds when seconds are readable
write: 8,58
